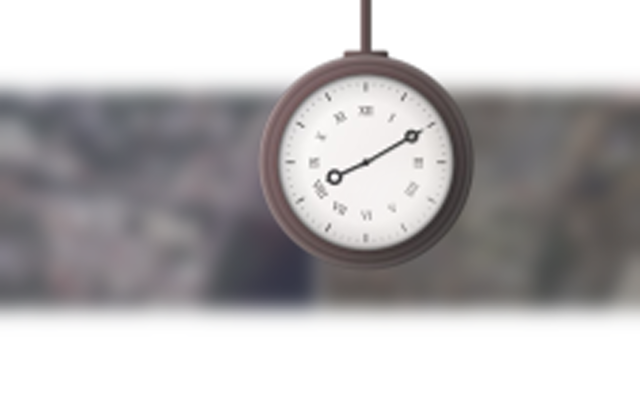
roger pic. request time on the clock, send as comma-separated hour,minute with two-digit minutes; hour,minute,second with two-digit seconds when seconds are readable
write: 8,10
